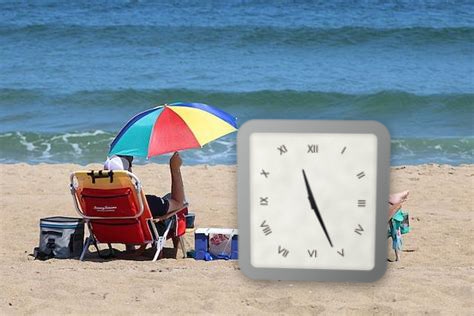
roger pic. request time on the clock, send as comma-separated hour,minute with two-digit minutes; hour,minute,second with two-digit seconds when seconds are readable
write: 11,26
